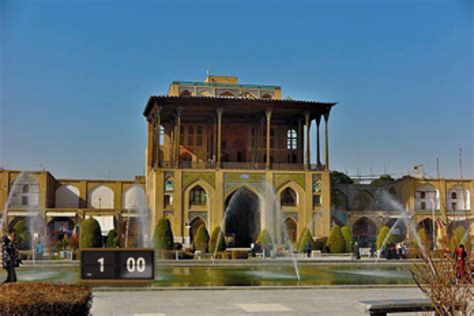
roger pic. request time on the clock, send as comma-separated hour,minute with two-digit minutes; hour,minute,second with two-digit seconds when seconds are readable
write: 1,00
